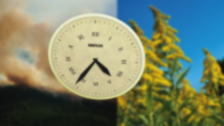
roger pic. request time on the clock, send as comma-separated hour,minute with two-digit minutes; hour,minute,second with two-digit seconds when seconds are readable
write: 4,36
